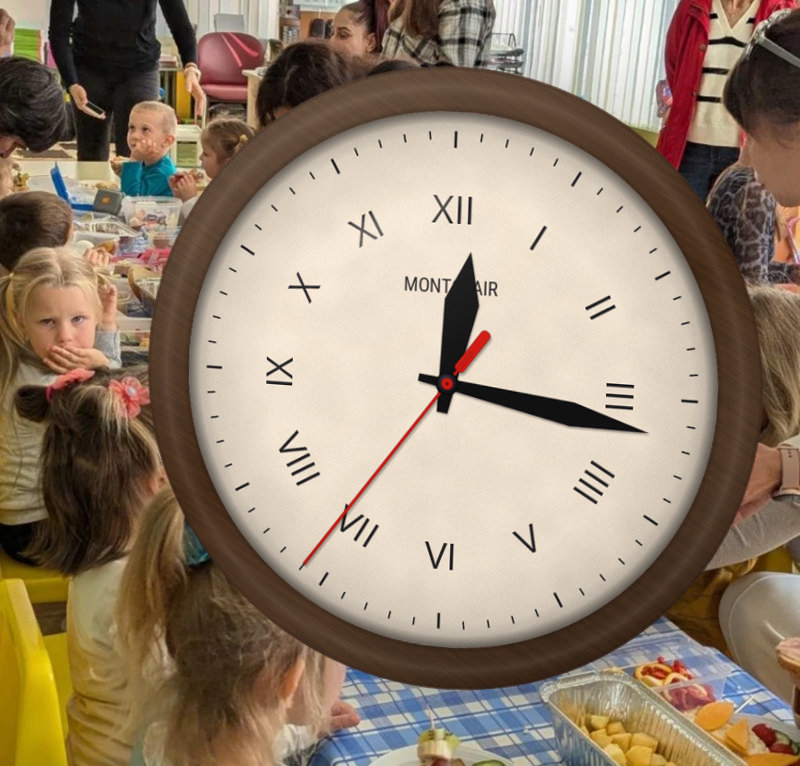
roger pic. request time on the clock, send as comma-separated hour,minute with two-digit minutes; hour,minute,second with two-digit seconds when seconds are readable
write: 12,16,36
